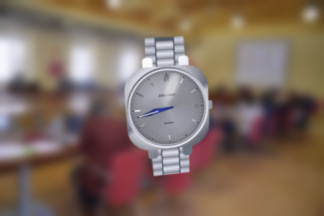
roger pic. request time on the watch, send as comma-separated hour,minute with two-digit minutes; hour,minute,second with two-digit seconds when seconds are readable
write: 8,43
